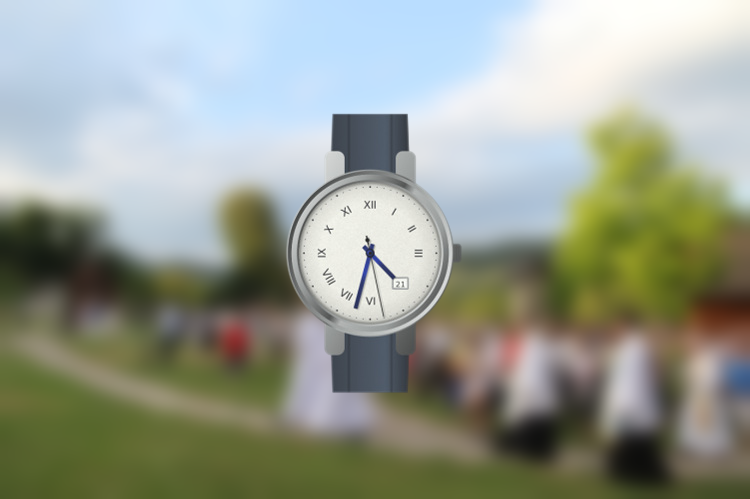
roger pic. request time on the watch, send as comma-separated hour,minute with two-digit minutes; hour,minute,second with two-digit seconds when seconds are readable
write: 4,32,28
